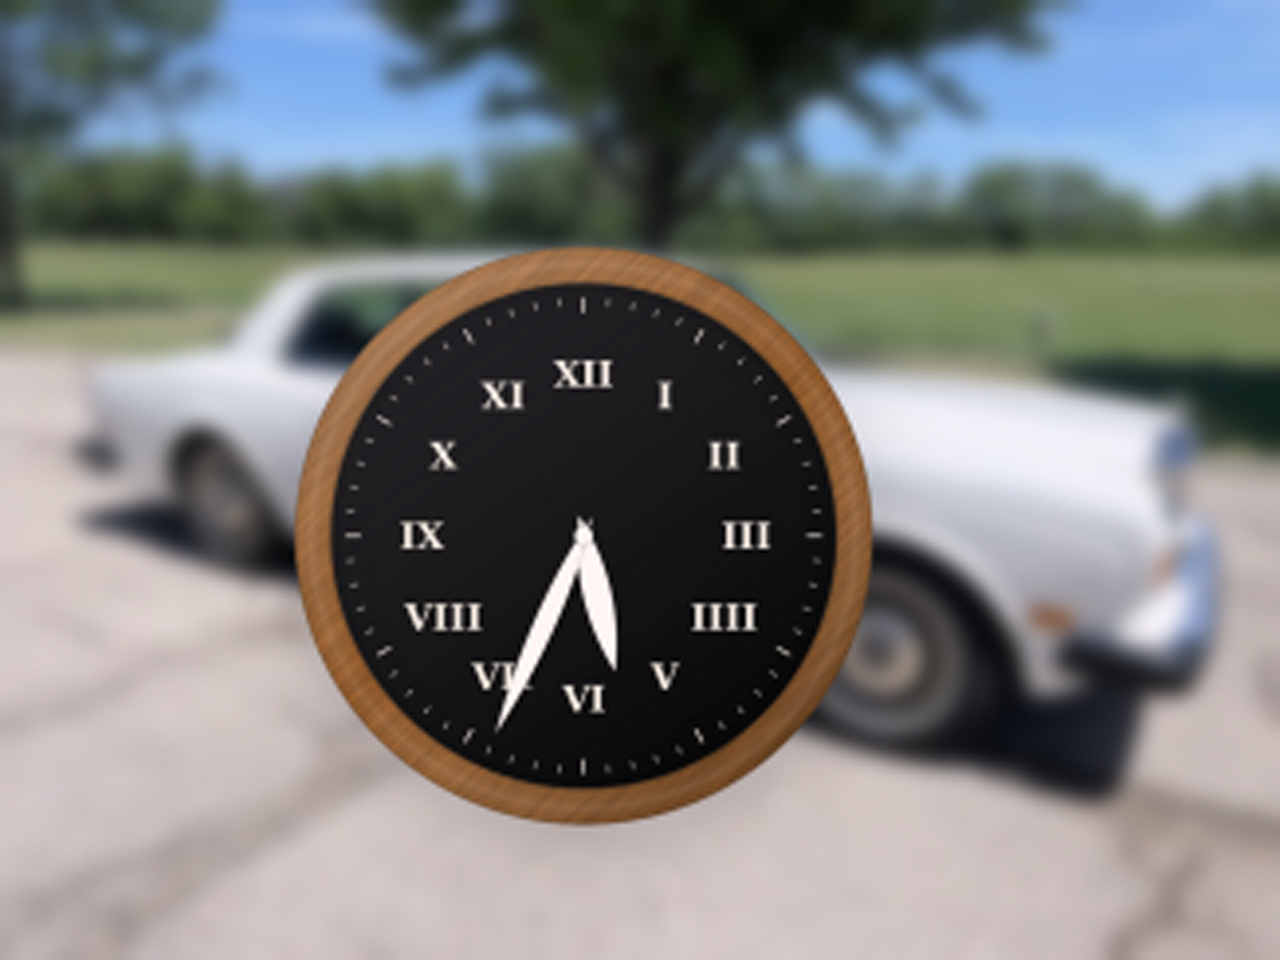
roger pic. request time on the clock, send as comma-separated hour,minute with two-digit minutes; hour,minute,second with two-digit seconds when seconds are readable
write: 5,34
